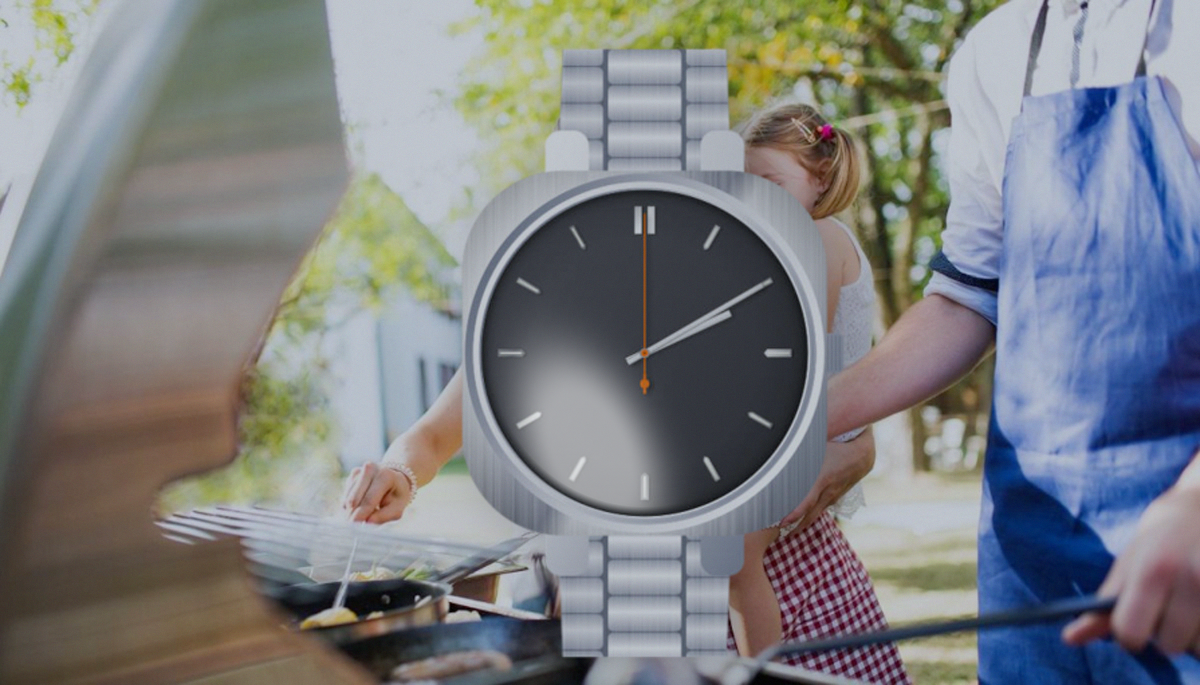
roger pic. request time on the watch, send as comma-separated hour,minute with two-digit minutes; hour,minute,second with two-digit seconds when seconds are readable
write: 2,10,00
